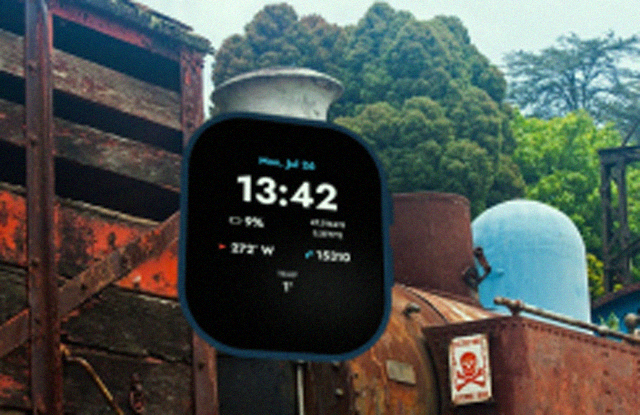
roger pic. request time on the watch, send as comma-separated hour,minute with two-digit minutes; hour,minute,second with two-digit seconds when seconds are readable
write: 13,42
